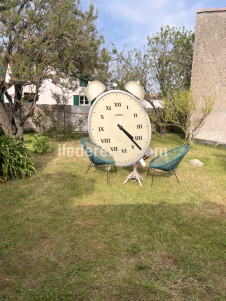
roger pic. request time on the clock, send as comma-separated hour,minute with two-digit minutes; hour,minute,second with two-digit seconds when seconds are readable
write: 4,23
